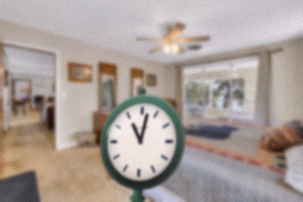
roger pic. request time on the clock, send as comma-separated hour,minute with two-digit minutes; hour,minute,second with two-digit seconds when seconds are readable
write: 11,02
